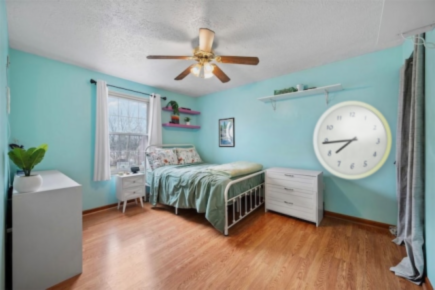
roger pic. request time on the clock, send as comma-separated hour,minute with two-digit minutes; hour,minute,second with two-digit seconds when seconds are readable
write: 7,44
